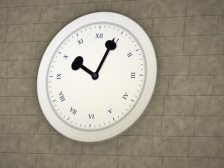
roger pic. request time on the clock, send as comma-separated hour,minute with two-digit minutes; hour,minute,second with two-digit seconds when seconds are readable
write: 10,04
